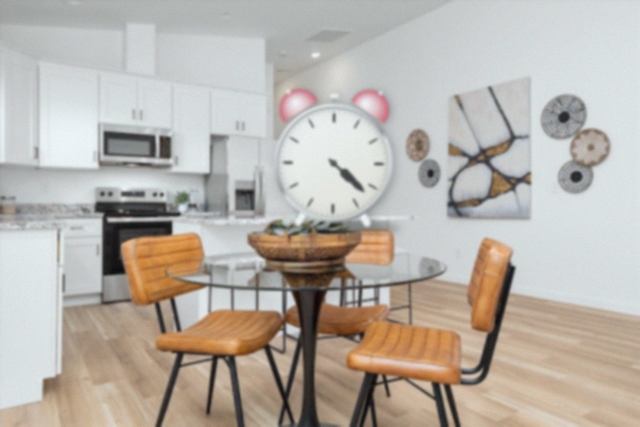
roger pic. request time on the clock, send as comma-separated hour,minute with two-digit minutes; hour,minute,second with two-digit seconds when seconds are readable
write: 4,22
